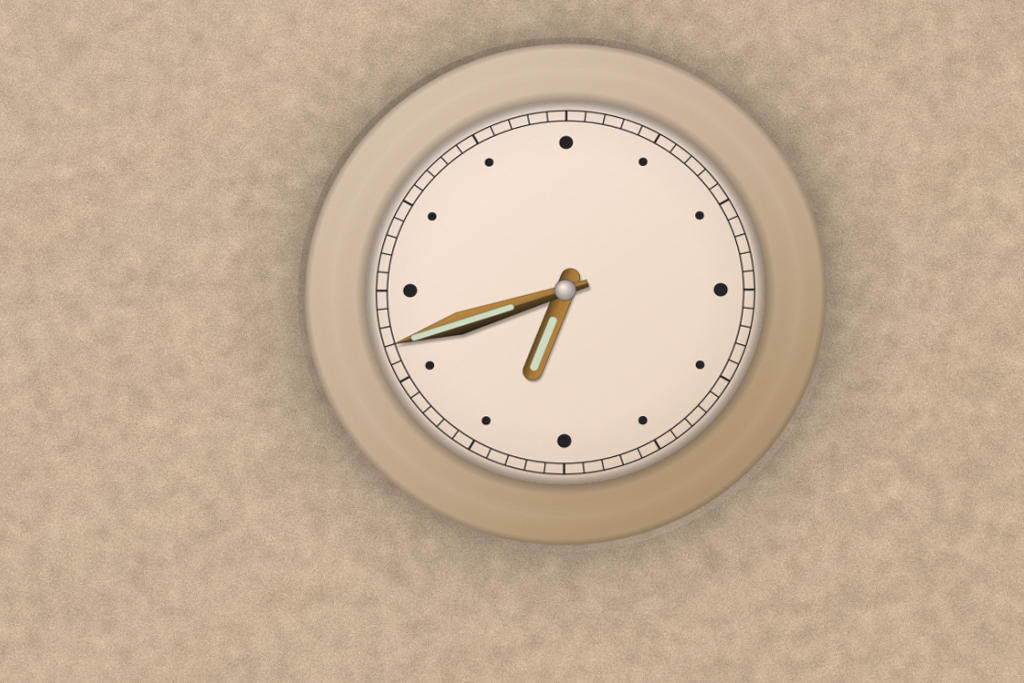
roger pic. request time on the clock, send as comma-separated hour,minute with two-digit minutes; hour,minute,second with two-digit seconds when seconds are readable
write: 6,42
